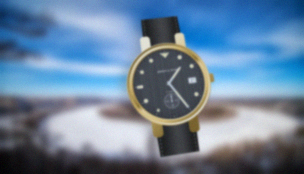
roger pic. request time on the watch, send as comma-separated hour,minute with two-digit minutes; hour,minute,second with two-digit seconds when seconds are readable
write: 1,25
